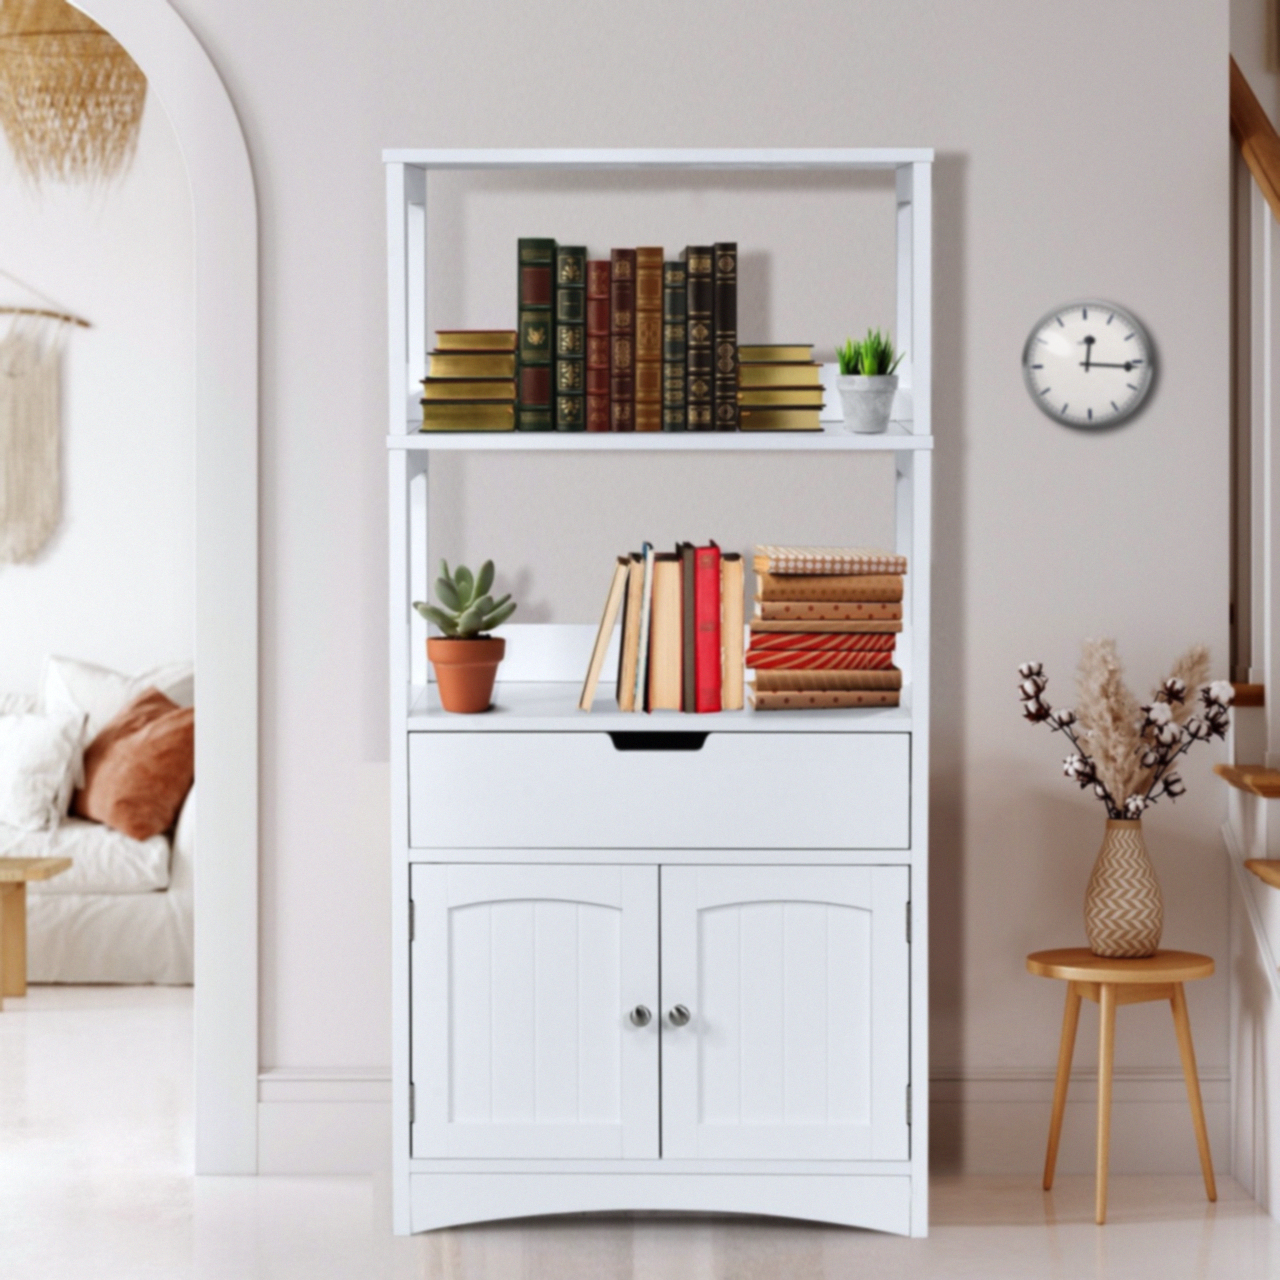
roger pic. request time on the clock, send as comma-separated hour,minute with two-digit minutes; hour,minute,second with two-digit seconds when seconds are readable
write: 12,16
